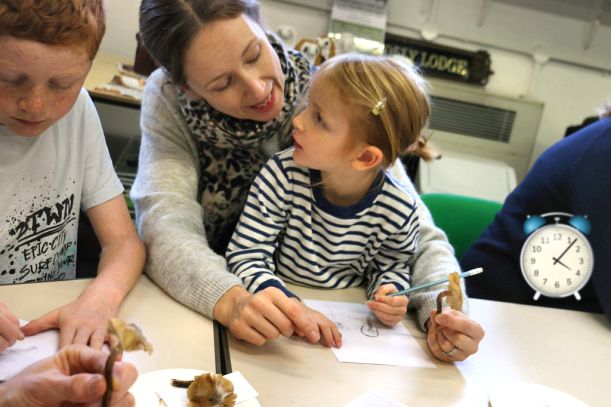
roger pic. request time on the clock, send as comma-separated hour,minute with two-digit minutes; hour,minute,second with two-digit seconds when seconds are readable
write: 4,07
